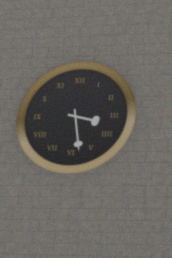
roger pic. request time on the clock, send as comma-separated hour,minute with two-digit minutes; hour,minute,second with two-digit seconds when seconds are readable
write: 3,28
